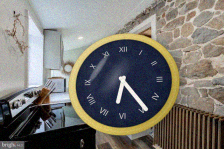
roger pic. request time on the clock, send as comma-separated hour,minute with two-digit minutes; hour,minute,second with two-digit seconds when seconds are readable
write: 6,24
